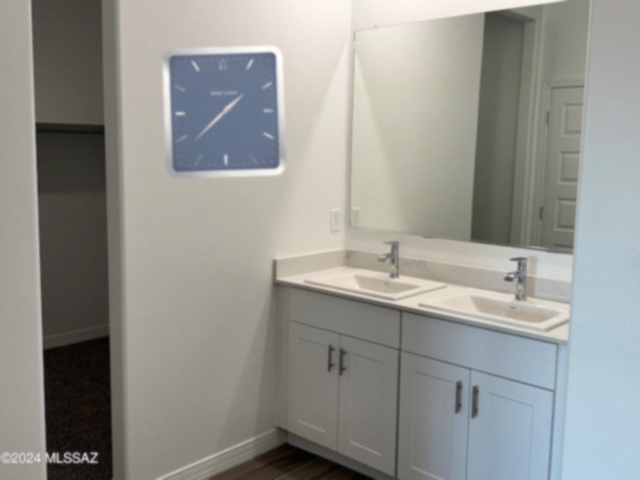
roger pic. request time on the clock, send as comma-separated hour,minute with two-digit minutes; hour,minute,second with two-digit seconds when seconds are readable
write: 1,38
